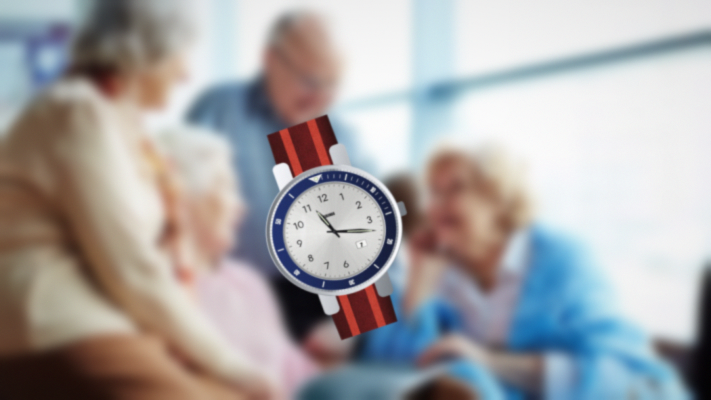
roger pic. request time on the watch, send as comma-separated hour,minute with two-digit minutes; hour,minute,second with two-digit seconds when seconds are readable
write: 11,18
